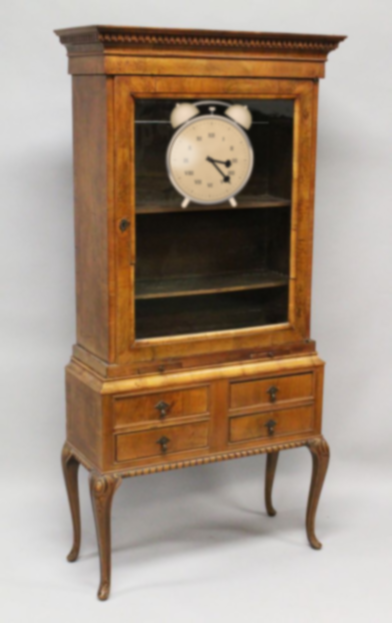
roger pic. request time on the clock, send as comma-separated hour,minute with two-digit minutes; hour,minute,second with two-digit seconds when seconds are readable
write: 3,23
